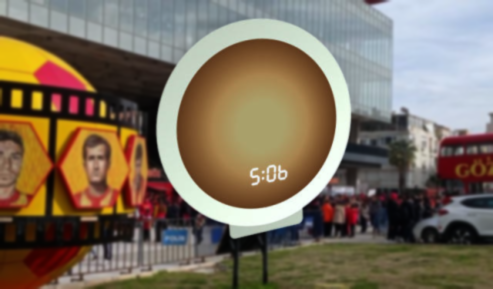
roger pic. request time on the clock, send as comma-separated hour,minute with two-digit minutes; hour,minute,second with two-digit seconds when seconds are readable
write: 5,06
